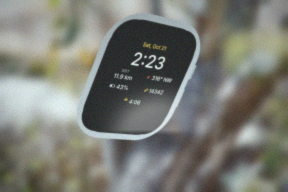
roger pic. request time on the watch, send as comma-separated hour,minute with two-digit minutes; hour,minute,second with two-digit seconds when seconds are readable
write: 2,23
